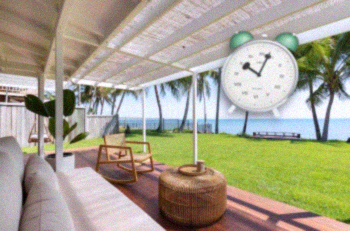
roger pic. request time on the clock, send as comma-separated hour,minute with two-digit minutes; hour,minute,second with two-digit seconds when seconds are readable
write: 10,03
